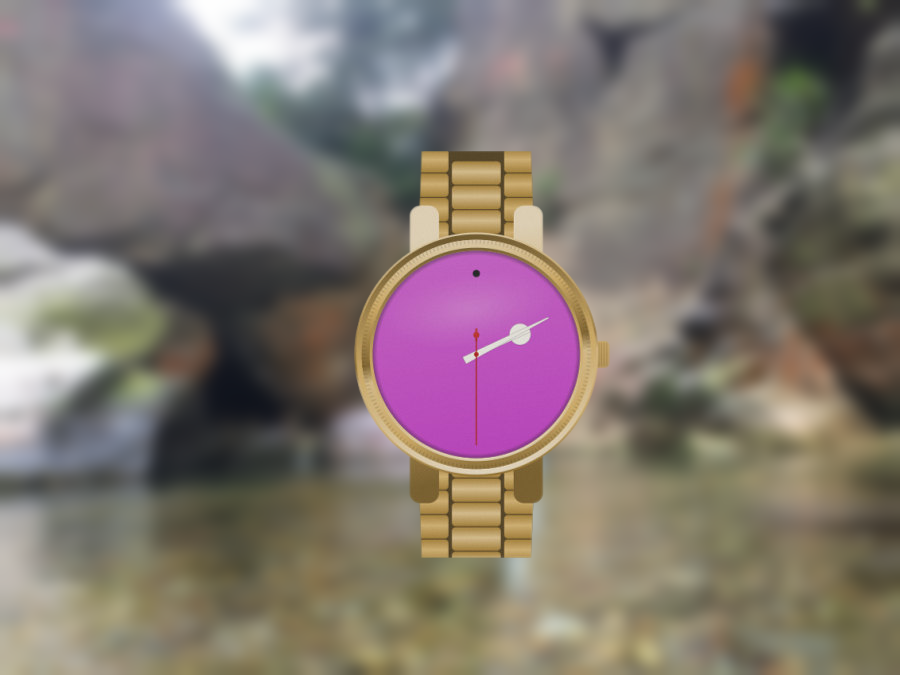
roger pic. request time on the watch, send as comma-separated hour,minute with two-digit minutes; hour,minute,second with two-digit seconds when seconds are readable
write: 2,10,30
